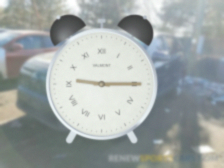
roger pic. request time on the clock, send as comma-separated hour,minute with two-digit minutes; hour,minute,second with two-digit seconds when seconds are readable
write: 9,15
